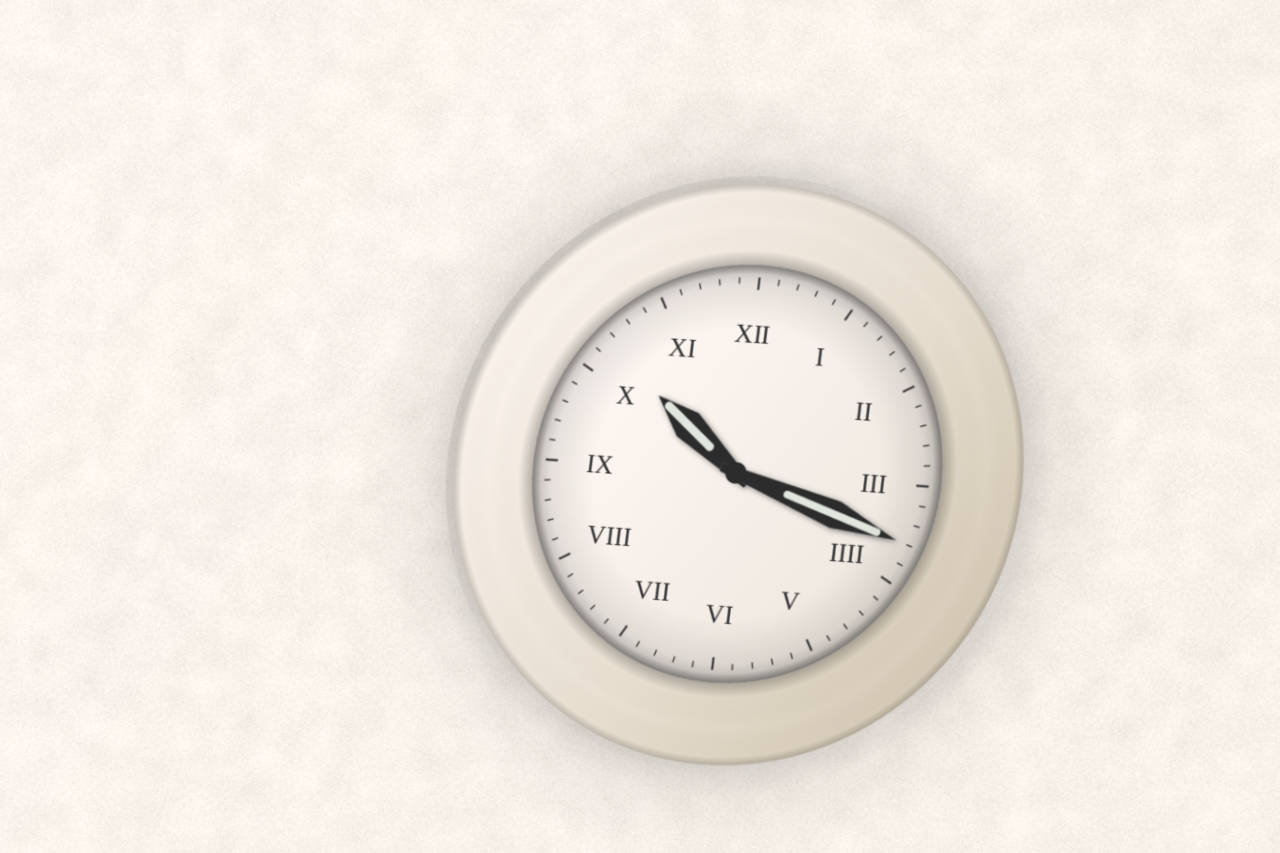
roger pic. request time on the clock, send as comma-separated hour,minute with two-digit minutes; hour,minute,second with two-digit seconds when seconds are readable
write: 10,18
